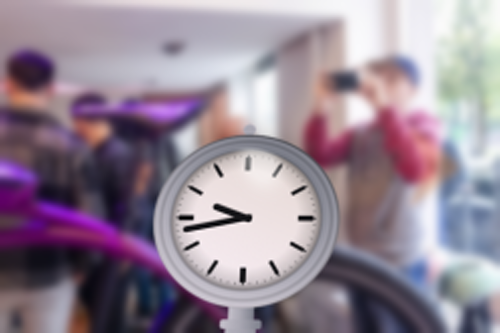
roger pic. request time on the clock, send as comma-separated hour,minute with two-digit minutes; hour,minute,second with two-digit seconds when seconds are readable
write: 9,43
